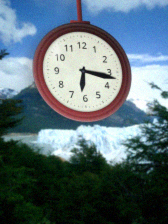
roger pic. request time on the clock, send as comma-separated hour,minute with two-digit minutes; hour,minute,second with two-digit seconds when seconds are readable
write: 6,17
